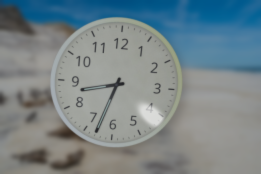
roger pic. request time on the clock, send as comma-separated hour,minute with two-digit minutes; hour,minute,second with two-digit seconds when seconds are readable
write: 8,33
